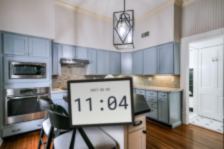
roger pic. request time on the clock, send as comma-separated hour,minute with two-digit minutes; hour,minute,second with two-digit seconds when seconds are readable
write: 11,04
